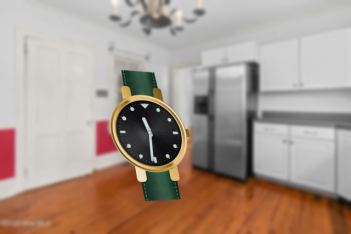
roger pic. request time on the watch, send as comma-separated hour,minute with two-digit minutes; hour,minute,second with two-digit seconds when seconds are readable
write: 11,31
